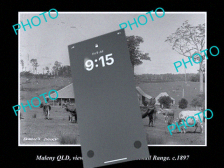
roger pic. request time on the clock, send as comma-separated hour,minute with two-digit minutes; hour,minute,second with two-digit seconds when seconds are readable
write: 9,15
